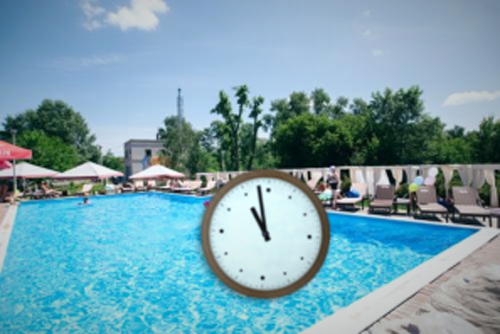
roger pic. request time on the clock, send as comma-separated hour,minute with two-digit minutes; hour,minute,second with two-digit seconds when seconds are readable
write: 10,58
